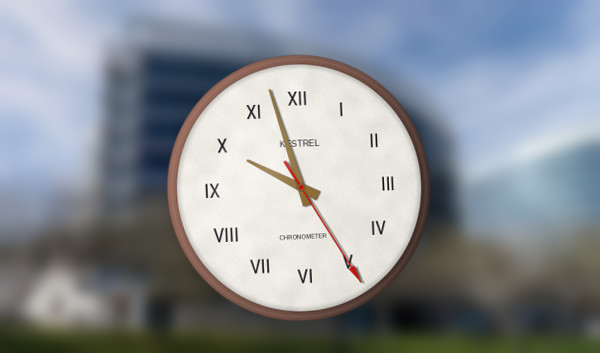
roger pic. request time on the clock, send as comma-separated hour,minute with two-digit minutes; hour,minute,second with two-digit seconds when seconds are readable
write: 9,57,25
